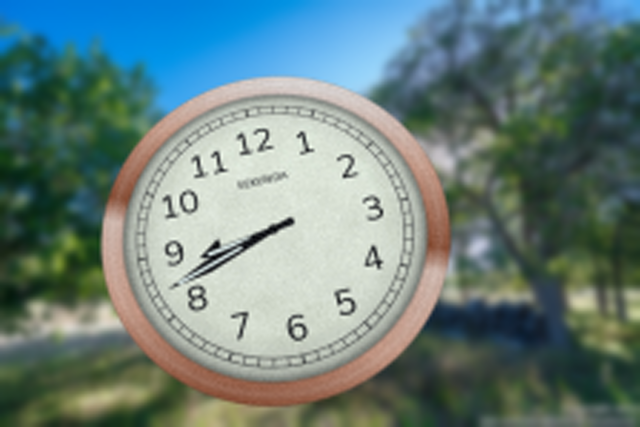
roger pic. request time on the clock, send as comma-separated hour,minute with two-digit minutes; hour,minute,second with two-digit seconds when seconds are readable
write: 8,42
